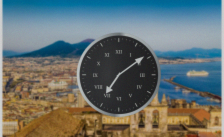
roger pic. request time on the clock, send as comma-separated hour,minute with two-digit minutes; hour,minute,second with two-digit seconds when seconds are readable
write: 7,09
